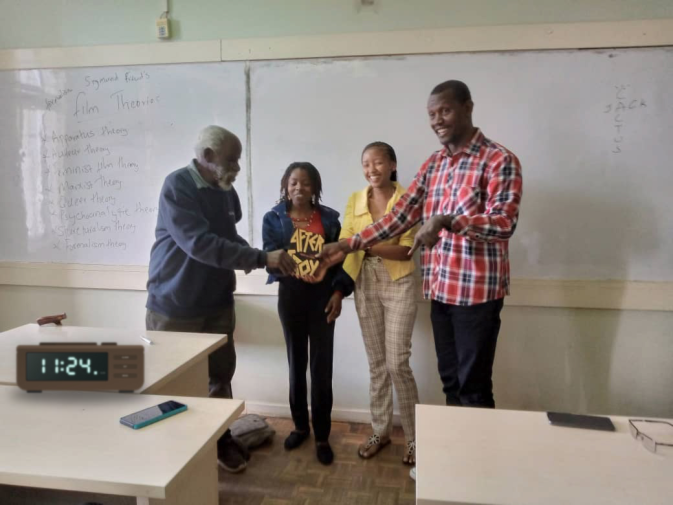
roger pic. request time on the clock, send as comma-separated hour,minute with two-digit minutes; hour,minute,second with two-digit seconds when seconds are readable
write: 11,24
